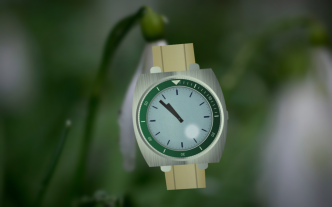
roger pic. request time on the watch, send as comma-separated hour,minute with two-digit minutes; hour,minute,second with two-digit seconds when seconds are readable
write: 10,53
